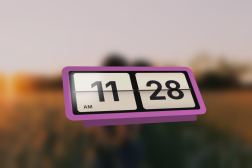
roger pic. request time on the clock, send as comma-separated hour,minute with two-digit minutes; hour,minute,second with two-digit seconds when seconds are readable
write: 11,28
